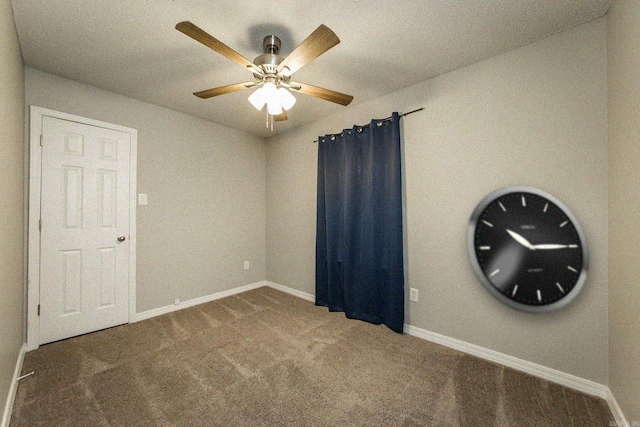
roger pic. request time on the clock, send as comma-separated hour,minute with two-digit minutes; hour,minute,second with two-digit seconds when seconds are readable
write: 10,15
